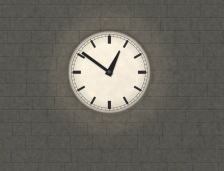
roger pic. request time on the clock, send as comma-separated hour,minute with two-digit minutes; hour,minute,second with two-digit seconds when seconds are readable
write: 12,51
